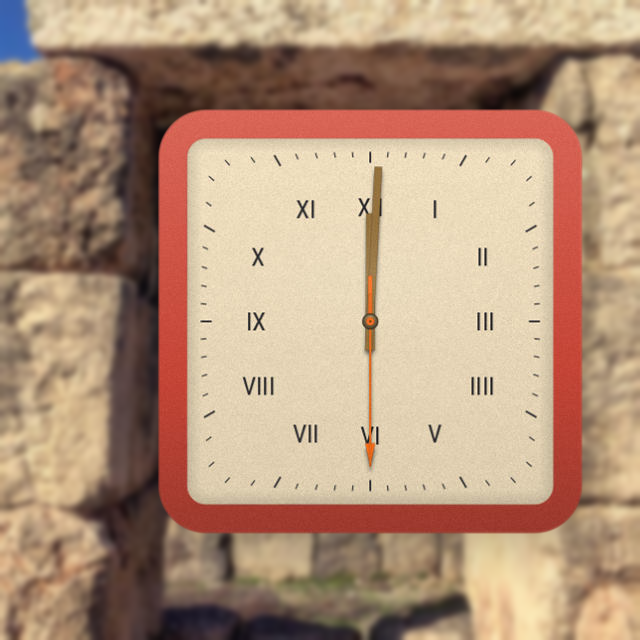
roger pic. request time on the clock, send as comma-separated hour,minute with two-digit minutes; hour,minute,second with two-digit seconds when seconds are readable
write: 12,00,30
